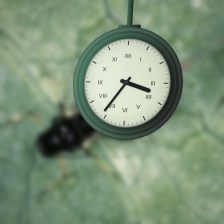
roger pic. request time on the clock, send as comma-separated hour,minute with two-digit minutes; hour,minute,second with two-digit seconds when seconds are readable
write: 3,36
